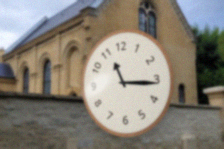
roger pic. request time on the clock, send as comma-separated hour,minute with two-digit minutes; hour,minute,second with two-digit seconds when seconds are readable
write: 11,16
